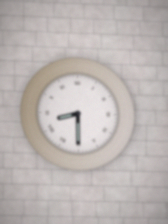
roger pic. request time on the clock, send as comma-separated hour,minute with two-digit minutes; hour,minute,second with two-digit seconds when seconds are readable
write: 8,30
